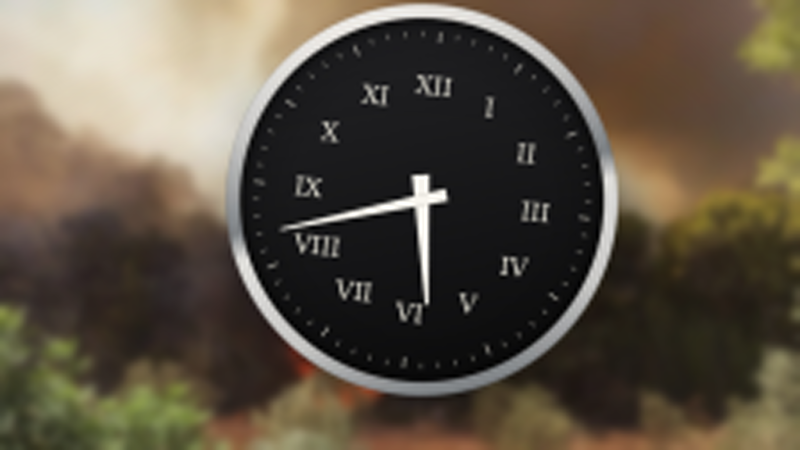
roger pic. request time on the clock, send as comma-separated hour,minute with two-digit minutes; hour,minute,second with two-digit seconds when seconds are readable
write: 5,42
